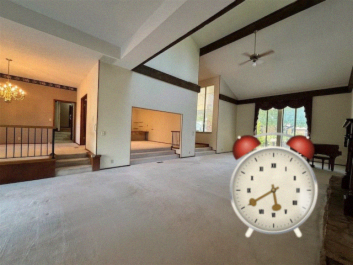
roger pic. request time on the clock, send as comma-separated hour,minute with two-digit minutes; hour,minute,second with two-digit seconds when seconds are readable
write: 5,40
